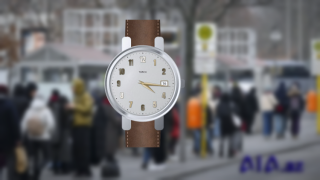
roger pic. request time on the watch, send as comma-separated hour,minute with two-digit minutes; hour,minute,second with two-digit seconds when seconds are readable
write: 4,16
